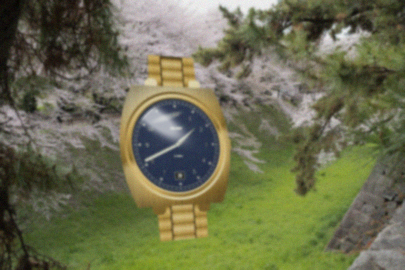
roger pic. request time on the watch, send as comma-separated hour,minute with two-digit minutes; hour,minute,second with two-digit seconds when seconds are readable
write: 1,41
